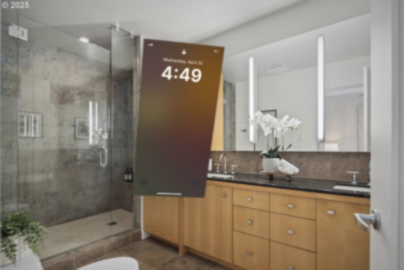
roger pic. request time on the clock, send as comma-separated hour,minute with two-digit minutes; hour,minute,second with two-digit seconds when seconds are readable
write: 4,49
